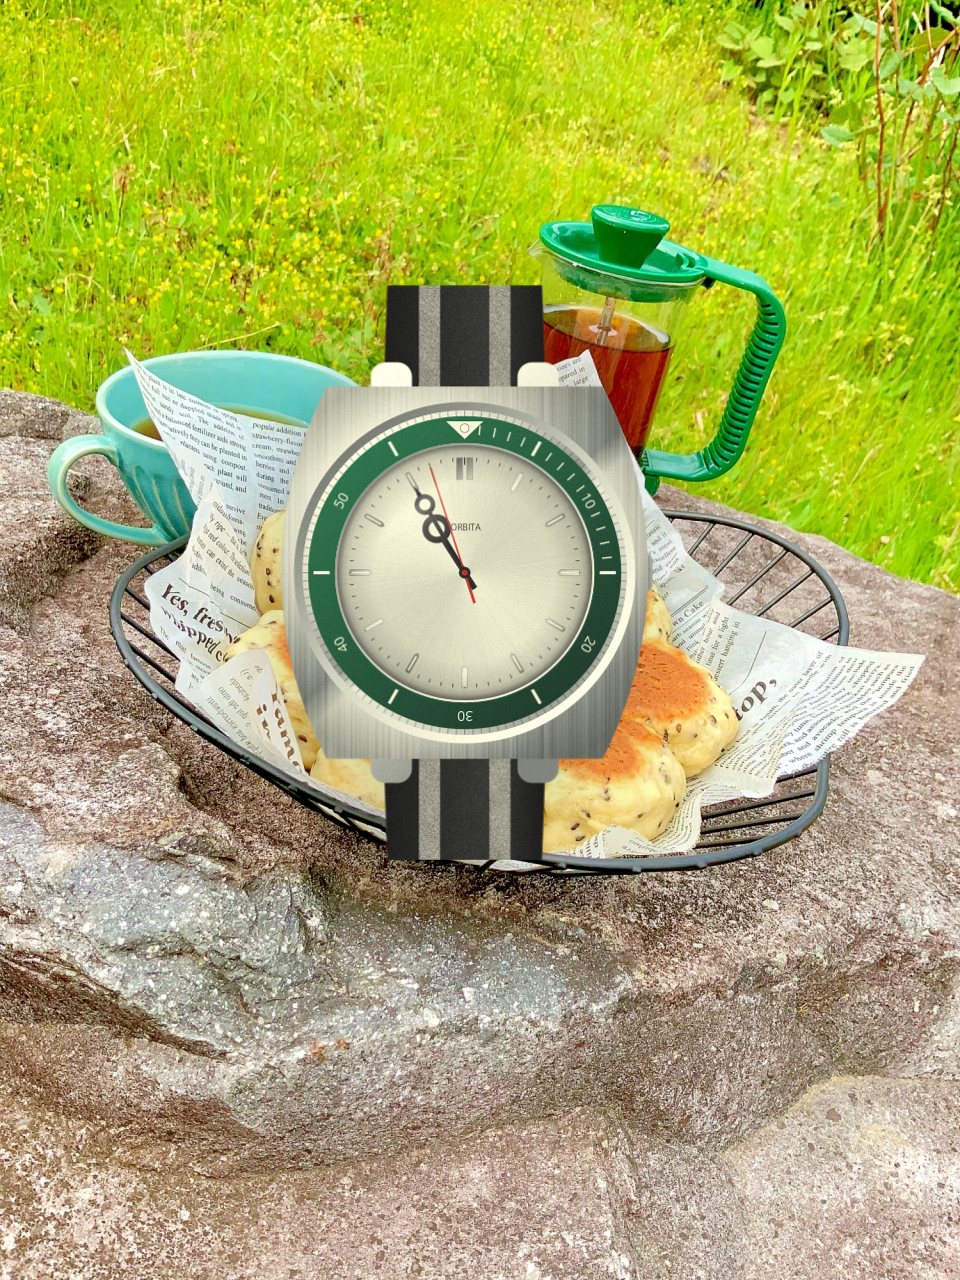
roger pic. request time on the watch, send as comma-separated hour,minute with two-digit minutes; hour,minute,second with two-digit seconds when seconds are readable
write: 10,54,57
